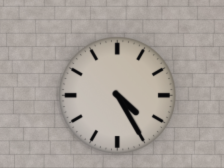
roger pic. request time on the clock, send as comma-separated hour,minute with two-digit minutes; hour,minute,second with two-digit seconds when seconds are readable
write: 4,25
